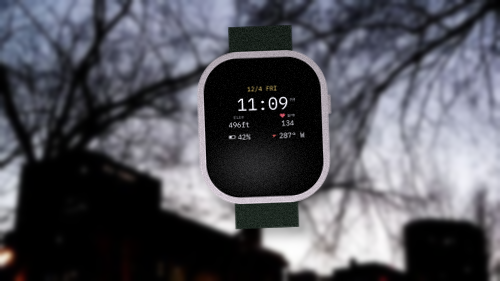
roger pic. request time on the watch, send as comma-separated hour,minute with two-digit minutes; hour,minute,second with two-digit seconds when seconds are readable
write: 11,09
